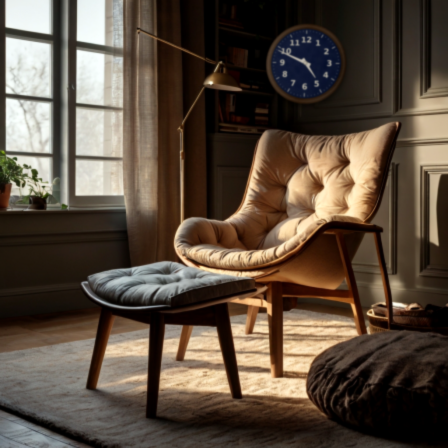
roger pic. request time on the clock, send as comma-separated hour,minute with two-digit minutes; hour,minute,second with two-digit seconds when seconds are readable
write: 4,49
